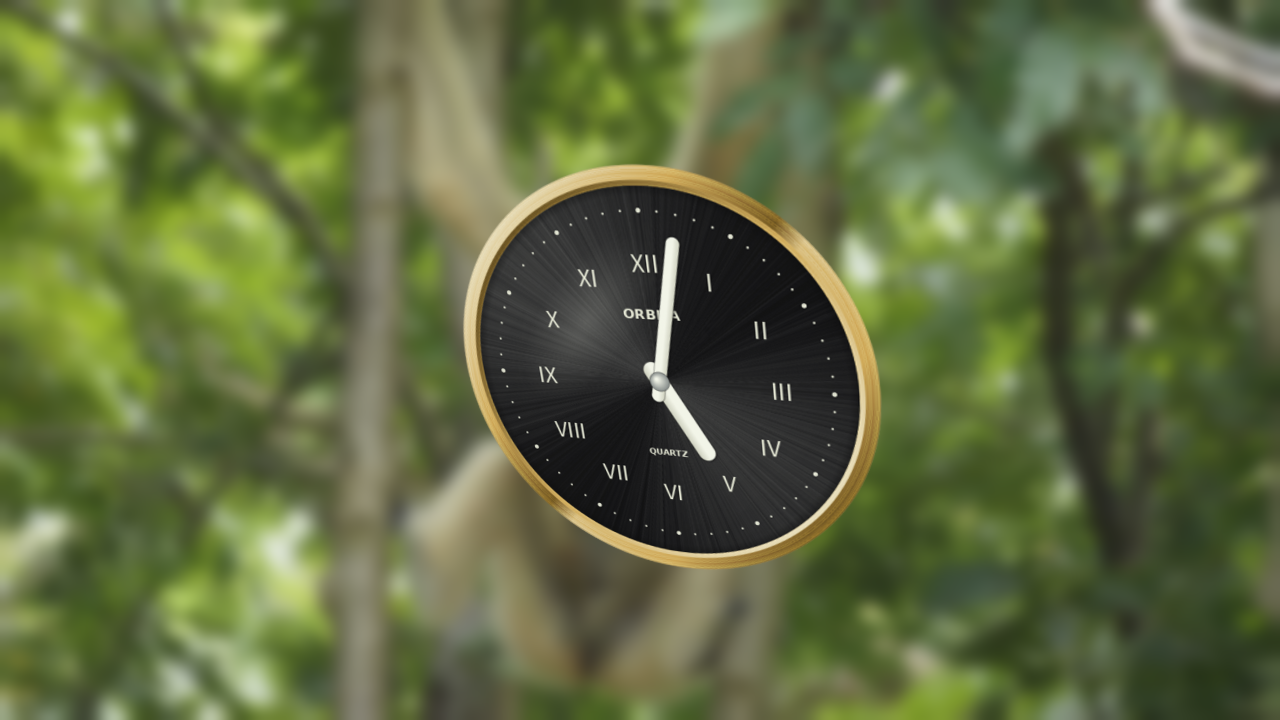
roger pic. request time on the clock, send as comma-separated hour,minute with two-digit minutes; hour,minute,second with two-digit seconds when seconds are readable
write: 5,02
